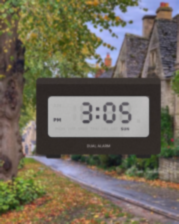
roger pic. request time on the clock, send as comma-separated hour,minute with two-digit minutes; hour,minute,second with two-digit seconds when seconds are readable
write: 3,05
